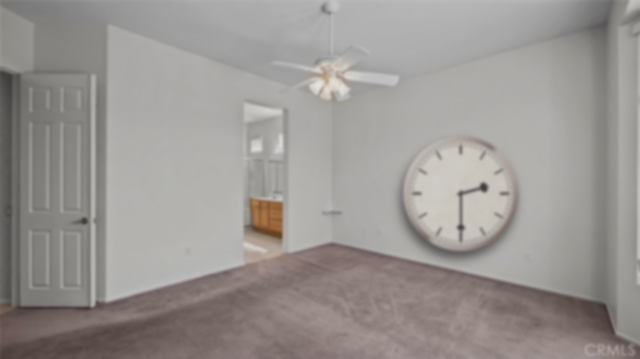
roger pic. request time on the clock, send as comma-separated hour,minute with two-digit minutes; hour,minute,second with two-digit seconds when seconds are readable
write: 2,30
